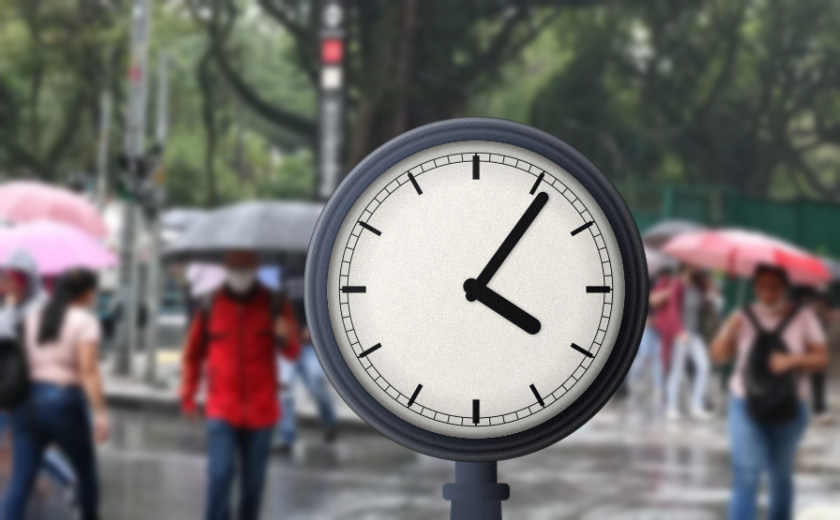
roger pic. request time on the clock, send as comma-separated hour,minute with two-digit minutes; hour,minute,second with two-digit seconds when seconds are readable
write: 4,06
